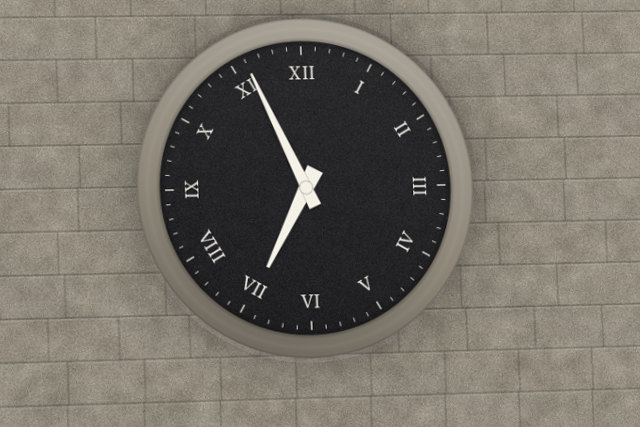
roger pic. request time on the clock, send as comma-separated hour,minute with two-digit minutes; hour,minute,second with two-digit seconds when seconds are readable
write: 6,56
